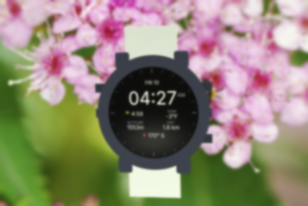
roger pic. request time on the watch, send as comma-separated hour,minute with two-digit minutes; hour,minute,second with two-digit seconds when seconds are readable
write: 4,27
